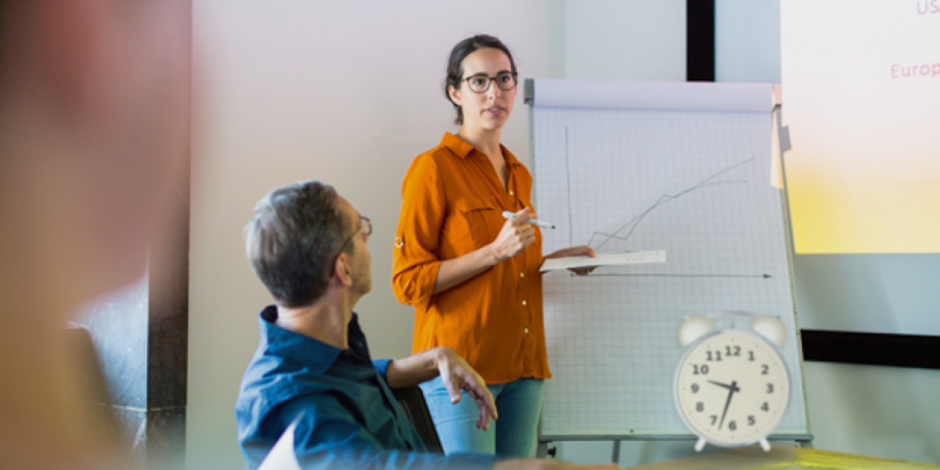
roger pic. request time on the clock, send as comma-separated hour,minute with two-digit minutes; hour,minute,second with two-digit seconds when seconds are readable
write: 9,33
